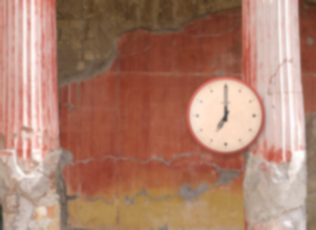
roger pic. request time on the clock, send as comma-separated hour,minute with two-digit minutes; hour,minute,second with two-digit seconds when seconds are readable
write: 7,00
